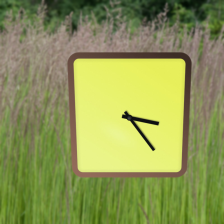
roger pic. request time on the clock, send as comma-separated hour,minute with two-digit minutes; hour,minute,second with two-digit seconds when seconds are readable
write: 3,24
